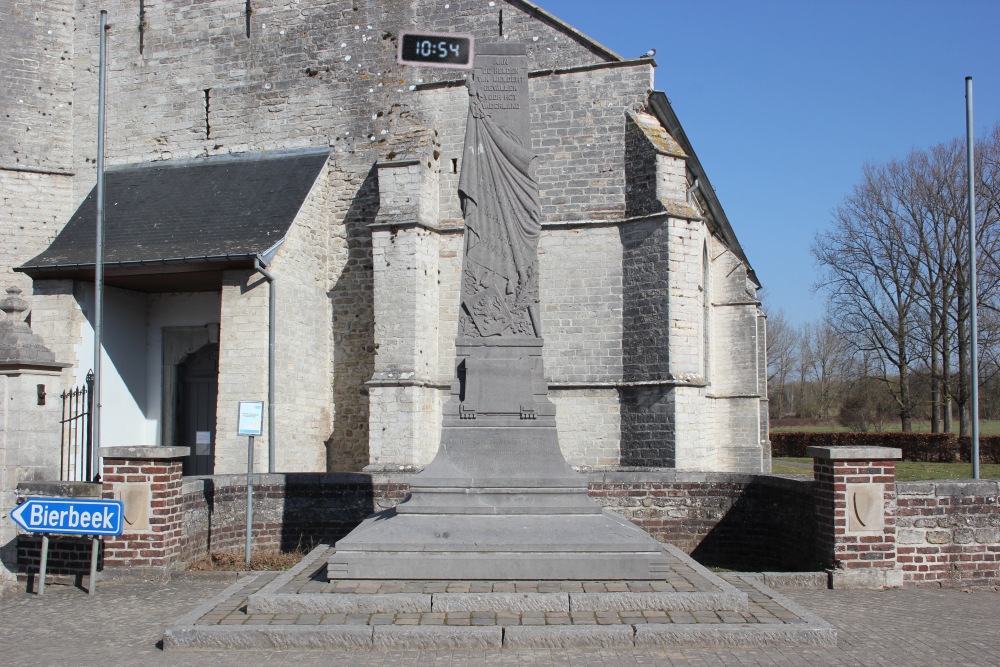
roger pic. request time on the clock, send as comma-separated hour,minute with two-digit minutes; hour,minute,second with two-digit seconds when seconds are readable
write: 10,54
